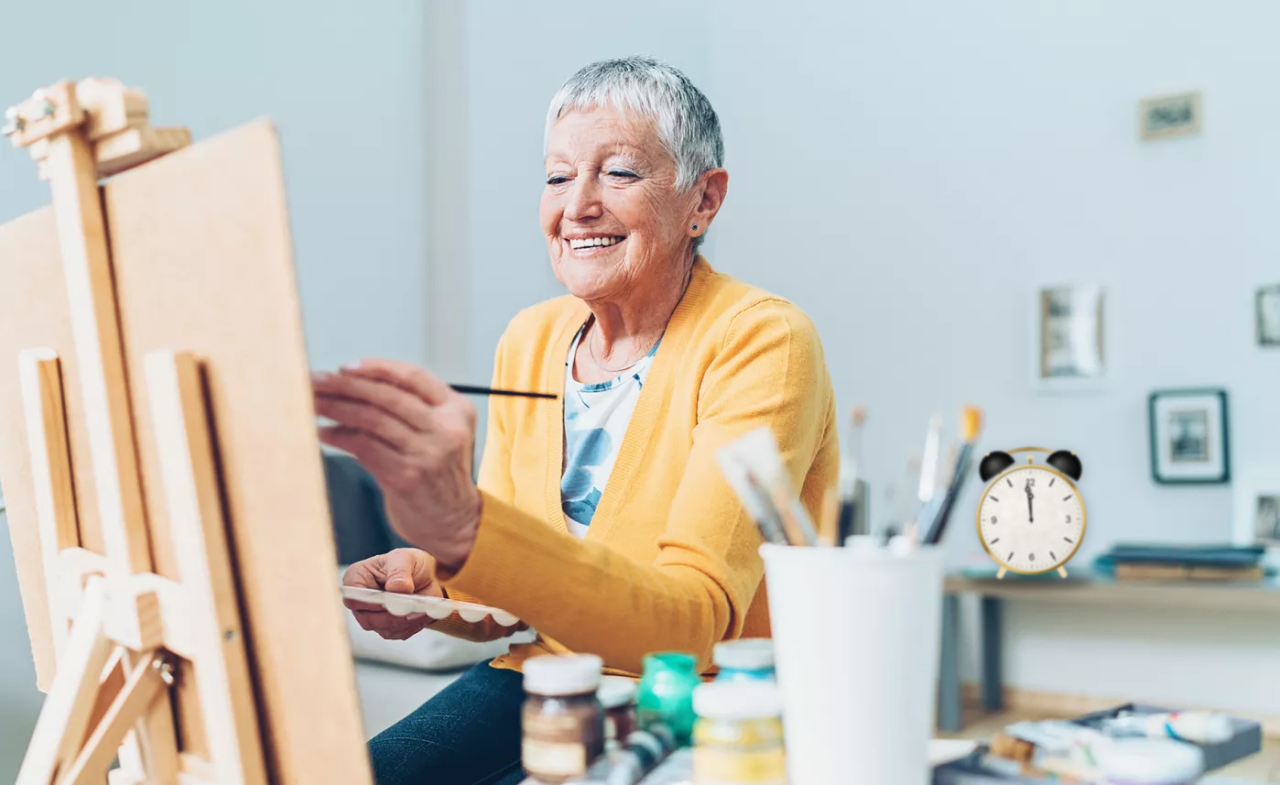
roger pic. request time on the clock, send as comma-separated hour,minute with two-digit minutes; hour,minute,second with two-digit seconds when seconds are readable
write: 11,59
